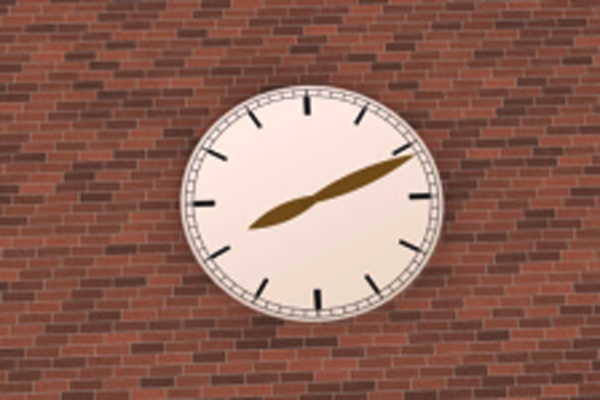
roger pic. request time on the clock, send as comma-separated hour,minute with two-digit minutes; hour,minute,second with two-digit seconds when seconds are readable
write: 8,11
